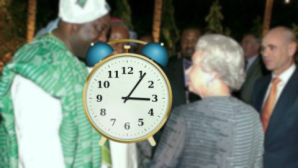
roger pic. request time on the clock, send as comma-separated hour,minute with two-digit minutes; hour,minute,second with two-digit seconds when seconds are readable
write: 3,06
